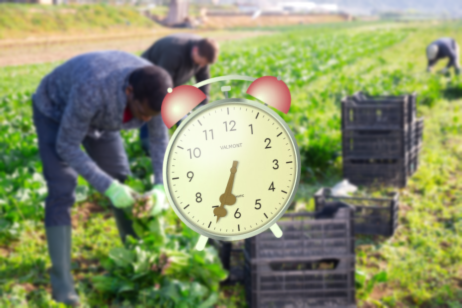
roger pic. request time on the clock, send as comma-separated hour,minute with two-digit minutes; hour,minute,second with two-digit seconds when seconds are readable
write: 6,34
